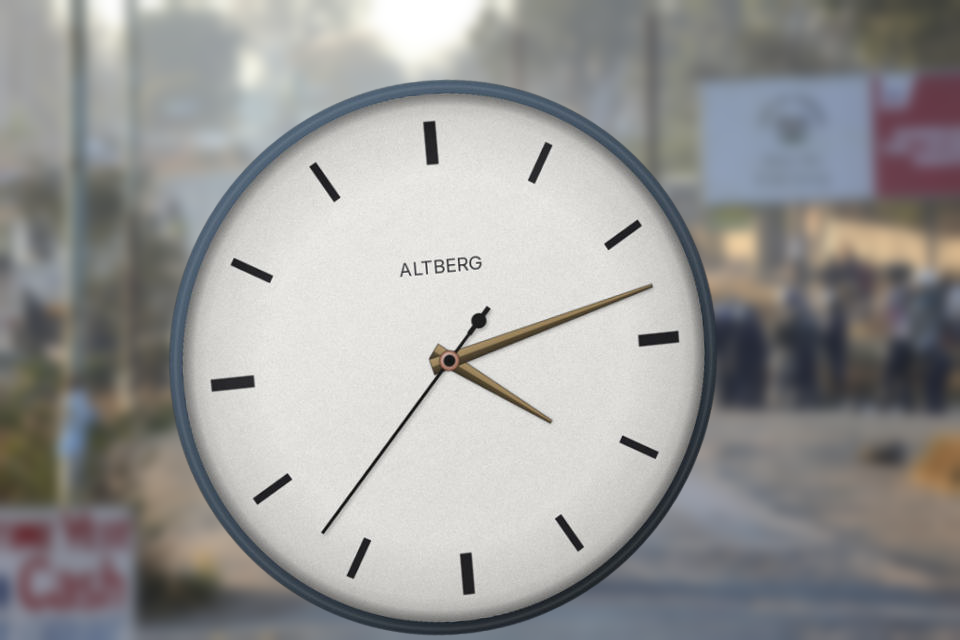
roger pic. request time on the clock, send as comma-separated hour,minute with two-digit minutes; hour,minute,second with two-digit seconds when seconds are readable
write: 4,12,37
